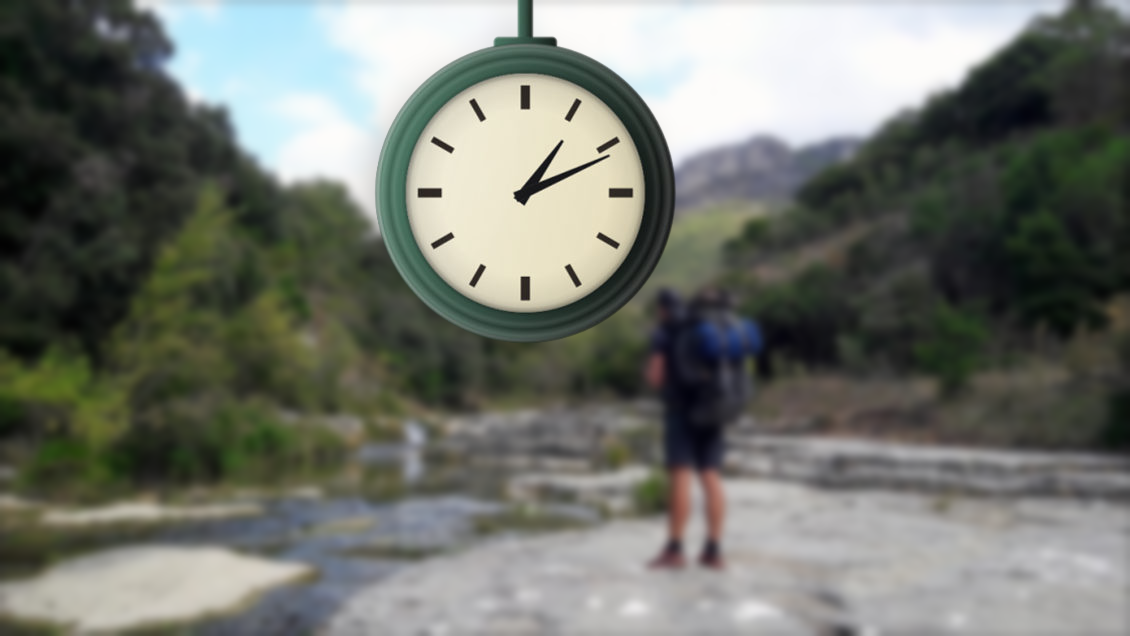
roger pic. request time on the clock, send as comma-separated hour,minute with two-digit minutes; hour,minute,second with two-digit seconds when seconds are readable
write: 1,11
